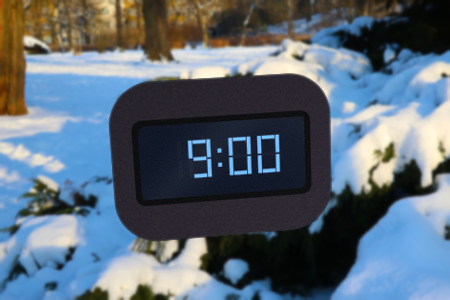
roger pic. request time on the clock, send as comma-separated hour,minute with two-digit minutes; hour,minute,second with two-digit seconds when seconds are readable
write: 9,00
